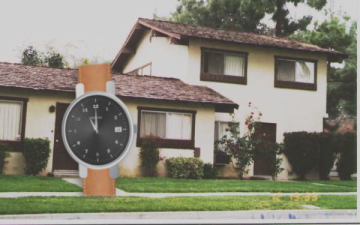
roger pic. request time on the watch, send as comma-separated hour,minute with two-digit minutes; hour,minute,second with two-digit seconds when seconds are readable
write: 11,00
